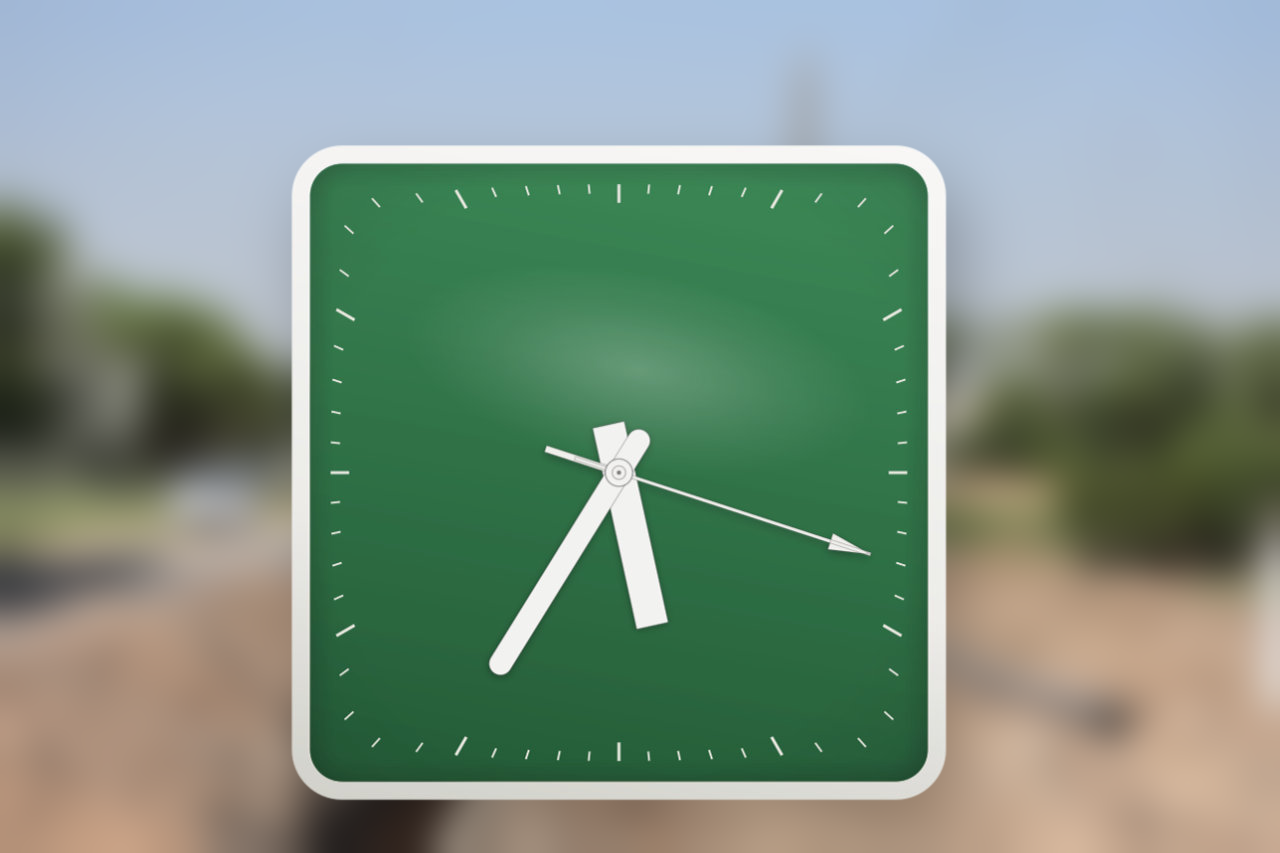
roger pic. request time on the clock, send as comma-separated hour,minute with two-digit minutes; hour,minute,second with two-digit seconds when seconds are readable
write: 5,35,18
